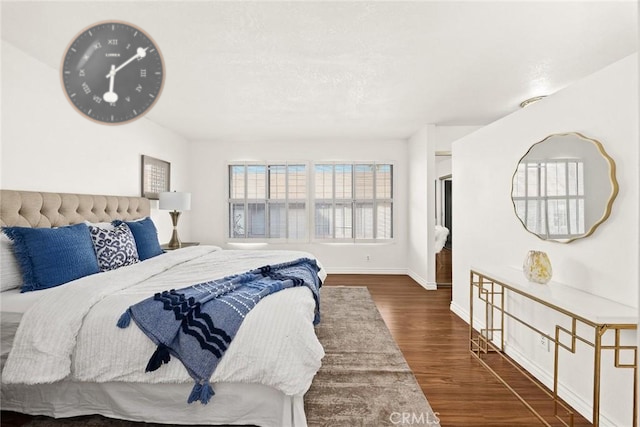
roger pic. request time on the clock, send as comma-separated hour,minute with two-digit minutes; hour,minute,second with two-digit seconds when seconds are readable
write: 6,09
